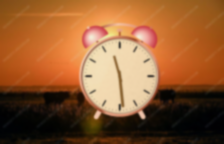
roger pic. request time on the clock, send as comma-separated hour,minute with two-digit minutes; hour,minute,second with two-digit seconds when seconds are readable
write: 11,29
